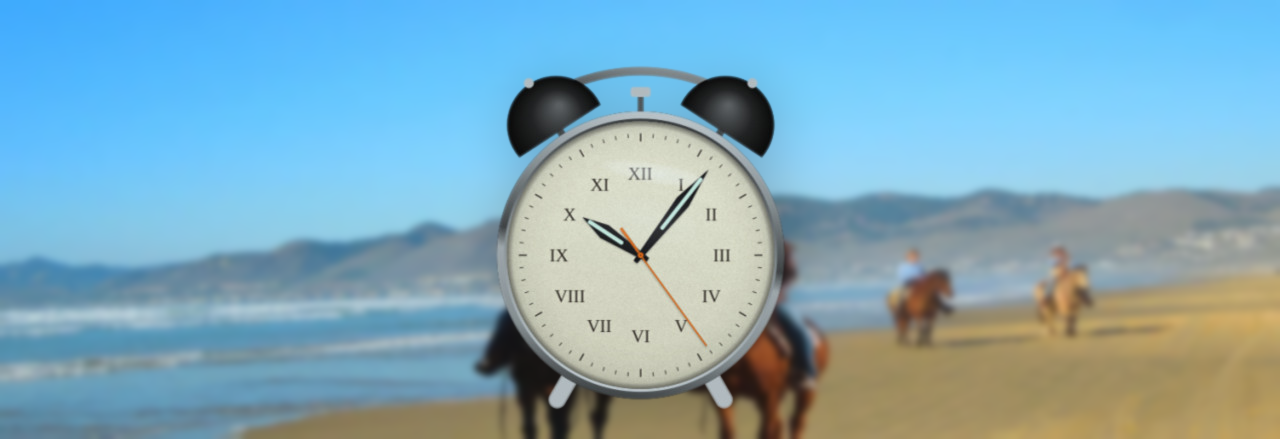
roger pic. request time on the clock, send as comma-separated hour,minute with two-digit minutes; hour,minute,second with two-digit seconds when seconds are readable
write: 10,06,24
